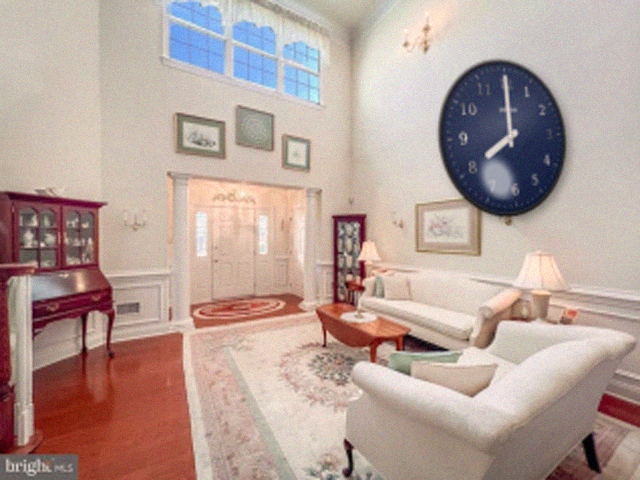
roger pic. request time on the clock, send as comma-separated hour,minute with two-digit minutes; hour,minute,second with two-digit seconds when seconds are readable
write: 8,00
